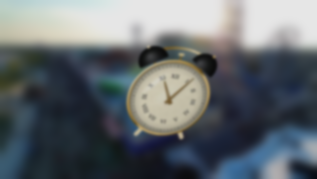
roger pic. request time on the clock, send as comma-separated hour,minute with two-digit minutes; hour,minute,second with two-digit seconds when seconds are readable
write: 11,06
